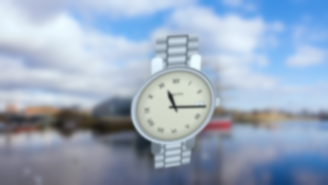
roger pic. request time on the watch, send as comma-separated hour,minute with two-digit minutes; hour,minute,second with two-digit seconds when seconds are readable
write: 11,16
